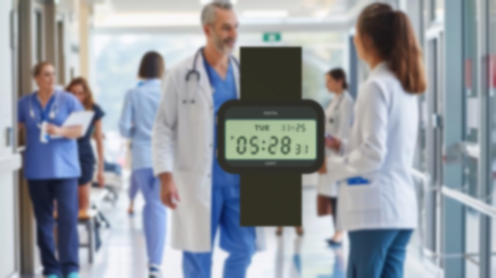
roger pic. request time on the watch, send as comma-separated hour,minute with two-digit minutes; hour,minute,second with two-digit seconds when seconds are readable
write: 5,28
